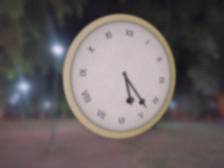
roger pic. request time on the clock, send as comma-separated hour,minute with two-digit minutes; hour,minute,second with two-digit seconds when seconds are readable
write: 5,23
